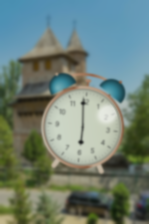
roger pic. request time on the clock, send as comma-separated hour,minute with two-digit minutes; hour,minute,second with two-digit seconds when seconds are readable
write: 5,59
